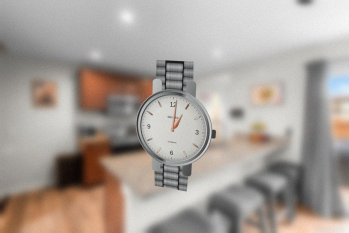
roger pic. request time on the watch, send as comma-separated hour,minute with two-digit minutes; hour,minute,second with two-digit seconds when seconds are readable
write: 1,01
